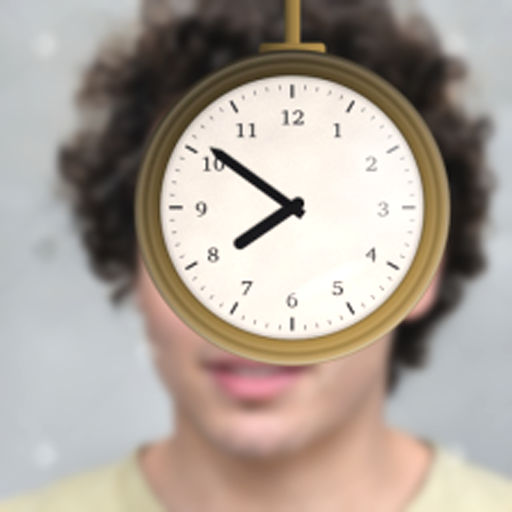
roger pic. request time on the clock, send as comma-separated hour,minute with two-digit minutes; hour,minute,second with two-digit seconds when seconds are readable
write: 7,51
